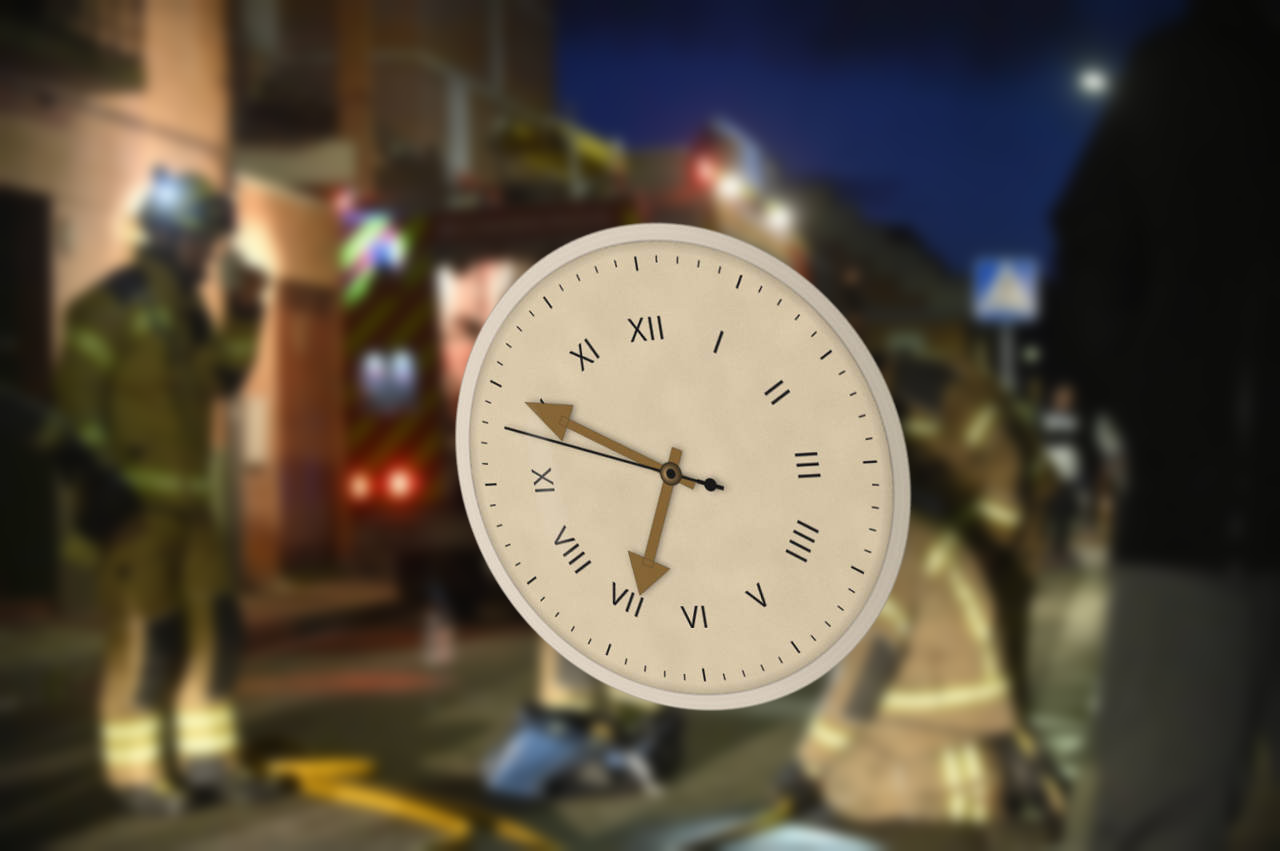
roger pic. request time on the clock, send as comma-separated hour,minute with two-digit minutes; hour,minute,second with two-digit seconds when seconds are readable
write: 6,49,48
